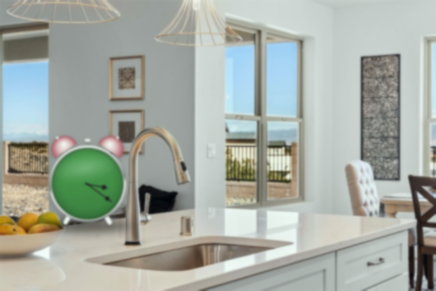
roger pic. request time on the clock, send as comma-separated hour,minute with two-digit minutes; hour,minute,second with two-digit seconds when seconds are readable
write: 3,21
